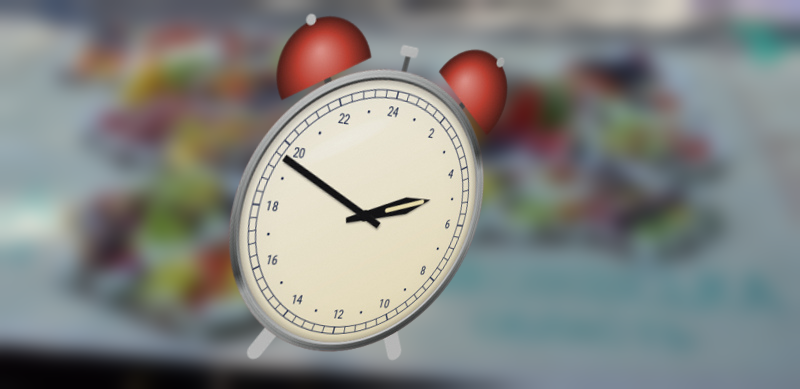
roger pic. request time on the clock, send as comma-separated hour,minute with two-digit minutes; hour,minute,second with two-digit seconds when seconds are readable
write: 4,49
